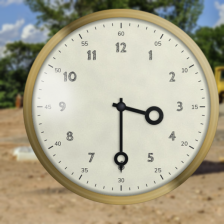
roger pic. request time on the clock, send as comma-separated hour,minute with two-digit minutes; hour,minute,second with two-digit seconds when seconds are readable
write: 3,30
